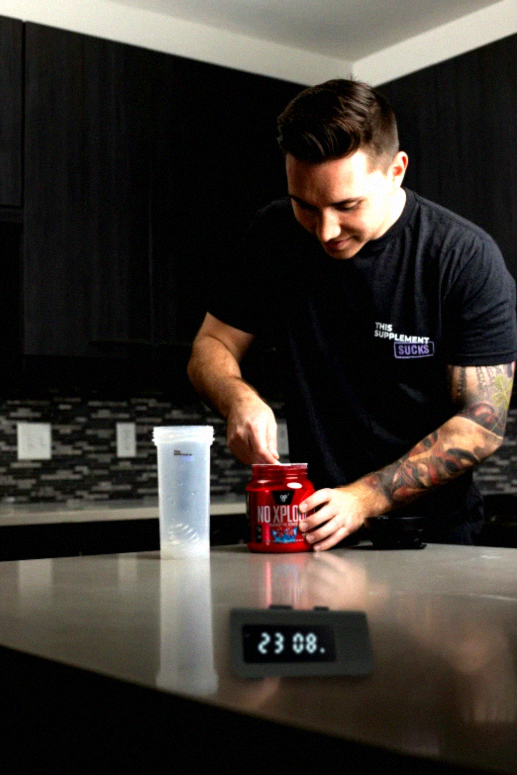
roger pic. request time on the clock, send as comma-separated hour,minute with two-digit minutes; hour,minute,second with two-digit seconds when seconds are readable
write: 23,08
